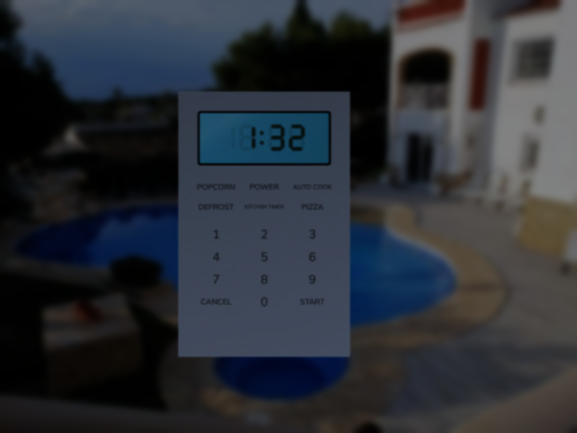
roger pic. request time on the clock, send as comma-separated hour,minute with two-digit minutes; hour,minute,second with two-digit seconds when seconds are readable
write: 1,32
